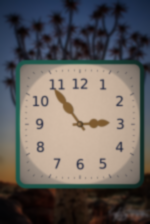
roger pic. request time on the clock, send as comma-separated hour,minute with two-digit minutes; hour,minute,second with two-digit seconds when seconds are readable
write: 2,54
